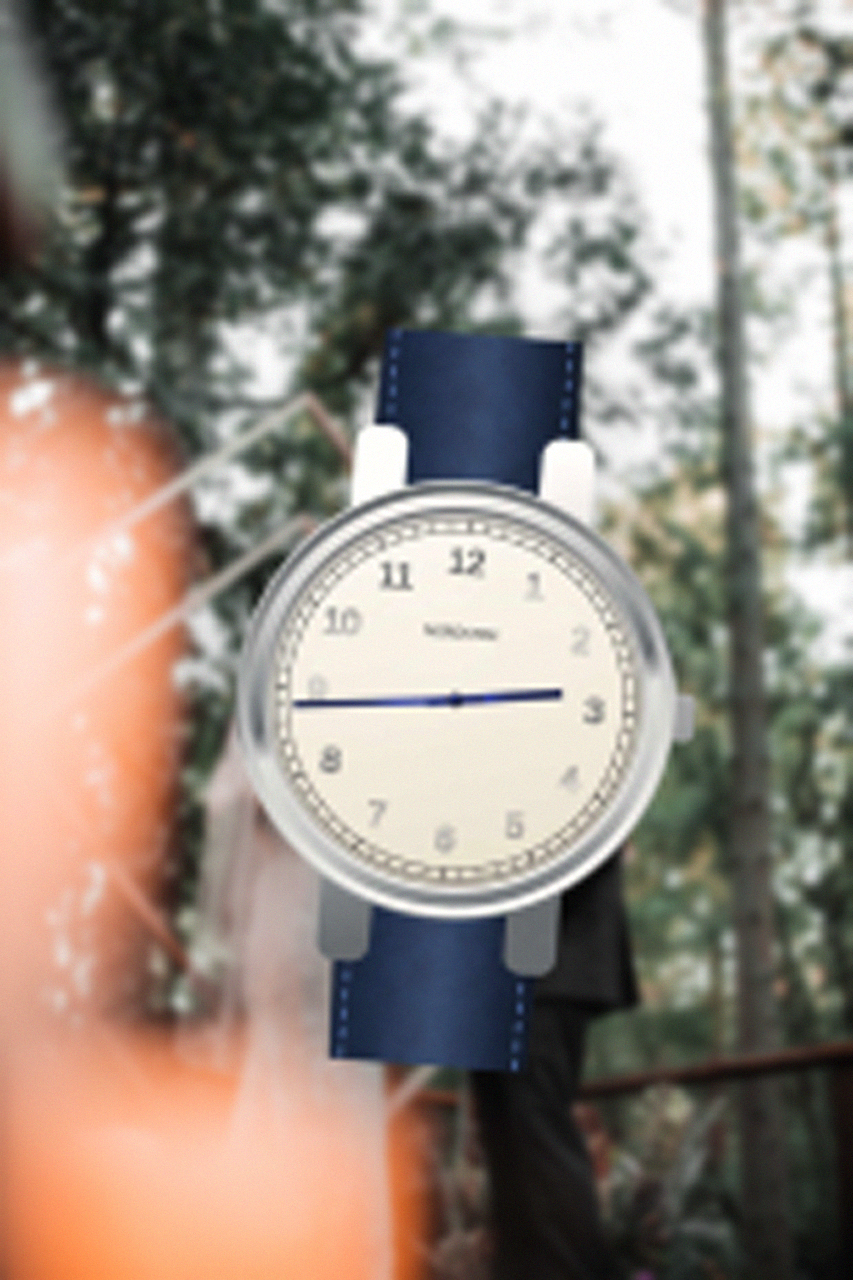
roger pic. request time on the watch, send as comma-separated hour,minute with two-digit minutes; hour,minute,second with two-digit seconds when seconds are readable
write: 2,44
